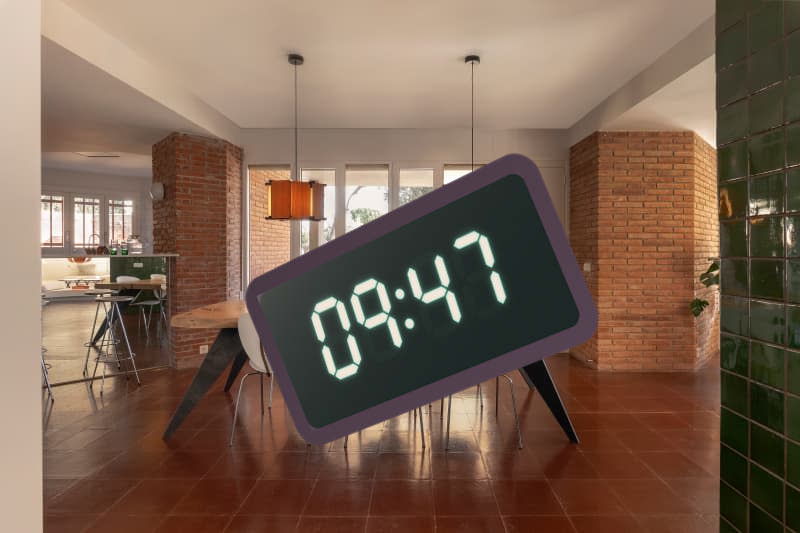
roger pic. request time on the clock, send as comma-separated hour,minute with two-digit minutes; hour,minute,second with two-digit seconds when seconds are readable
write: 9,47
